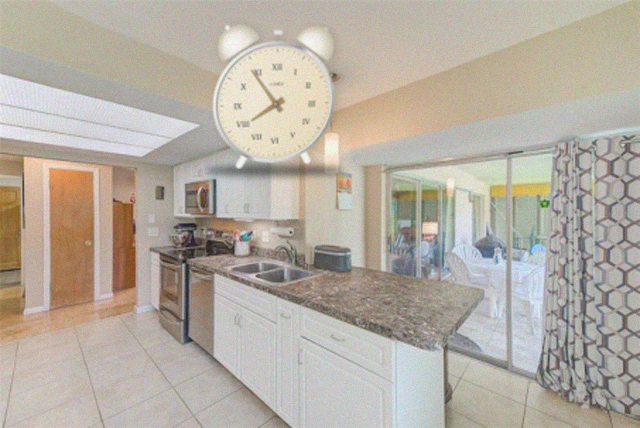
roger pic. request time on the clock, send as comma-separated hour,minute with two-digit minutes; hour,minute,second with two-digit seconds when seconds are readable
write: 7,54
